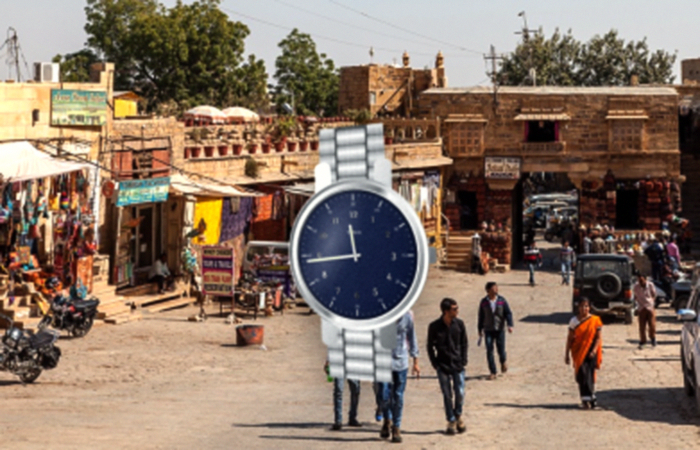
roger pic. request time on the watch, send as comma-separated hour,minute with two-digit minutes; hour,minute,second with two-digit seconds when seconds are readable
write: 11,44
